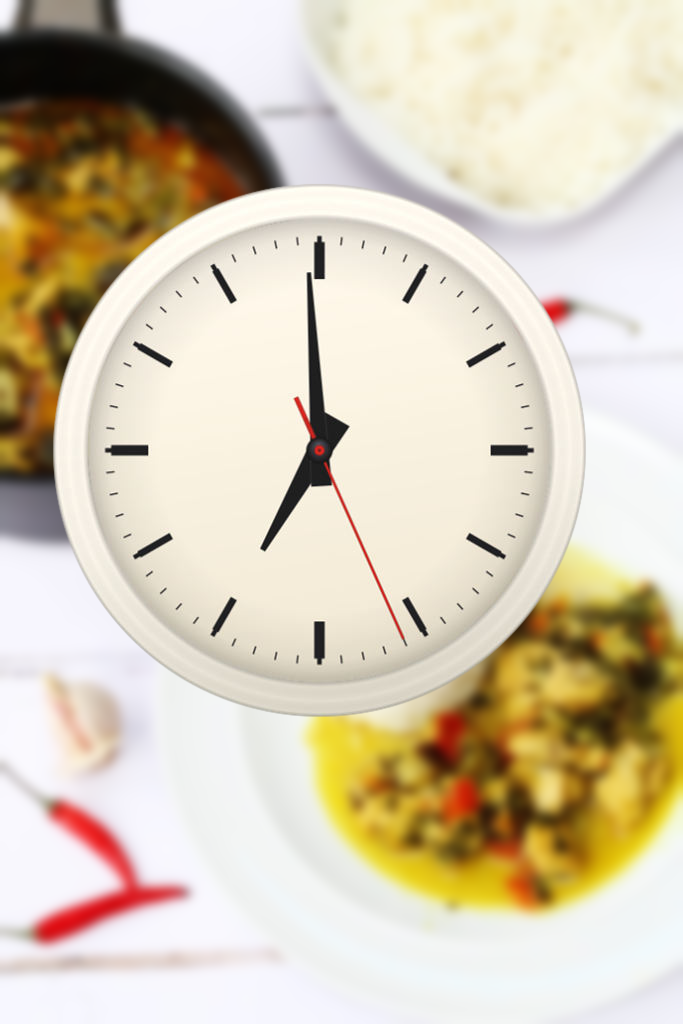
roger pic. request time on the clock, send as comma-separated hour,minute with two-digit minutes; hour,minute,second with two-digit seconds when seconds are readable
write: 6,59,26
